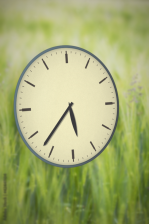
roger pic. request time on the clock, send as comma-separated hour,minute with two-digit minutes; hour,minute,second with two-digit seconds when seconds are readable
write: 5,37
